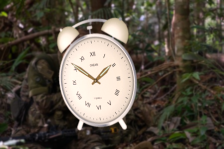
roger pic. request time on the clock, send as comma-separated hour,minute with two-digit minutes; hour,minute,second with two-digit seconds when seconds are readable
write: 1,51
